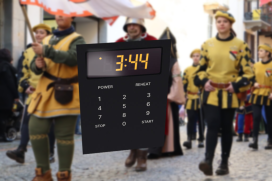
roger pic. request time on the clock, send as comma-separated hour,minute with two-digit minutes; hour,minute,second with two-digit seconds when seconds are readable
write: 3,44
